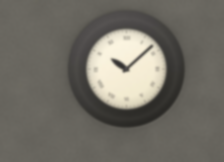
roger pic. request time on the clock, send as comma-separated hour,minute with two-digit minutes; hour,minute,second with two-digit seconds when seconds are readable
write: 10,08
